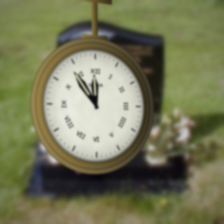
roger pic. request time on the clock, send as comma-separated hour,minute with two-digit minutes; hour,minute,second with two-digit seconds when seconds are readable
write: 11,54
